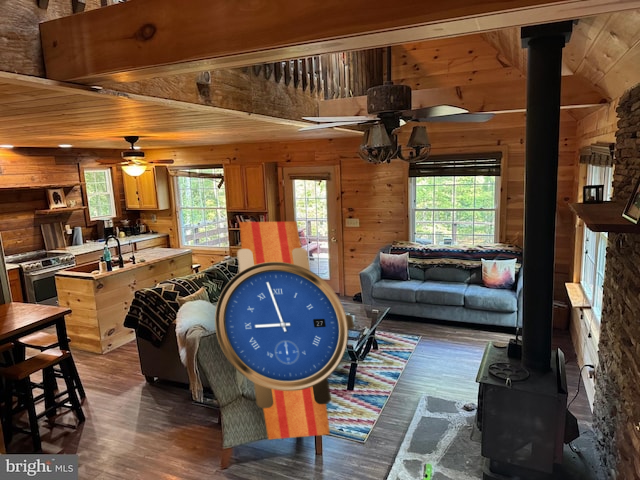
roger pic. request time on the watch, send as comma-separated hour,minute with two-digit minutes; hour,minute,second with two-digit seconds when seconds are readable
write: 8,58
